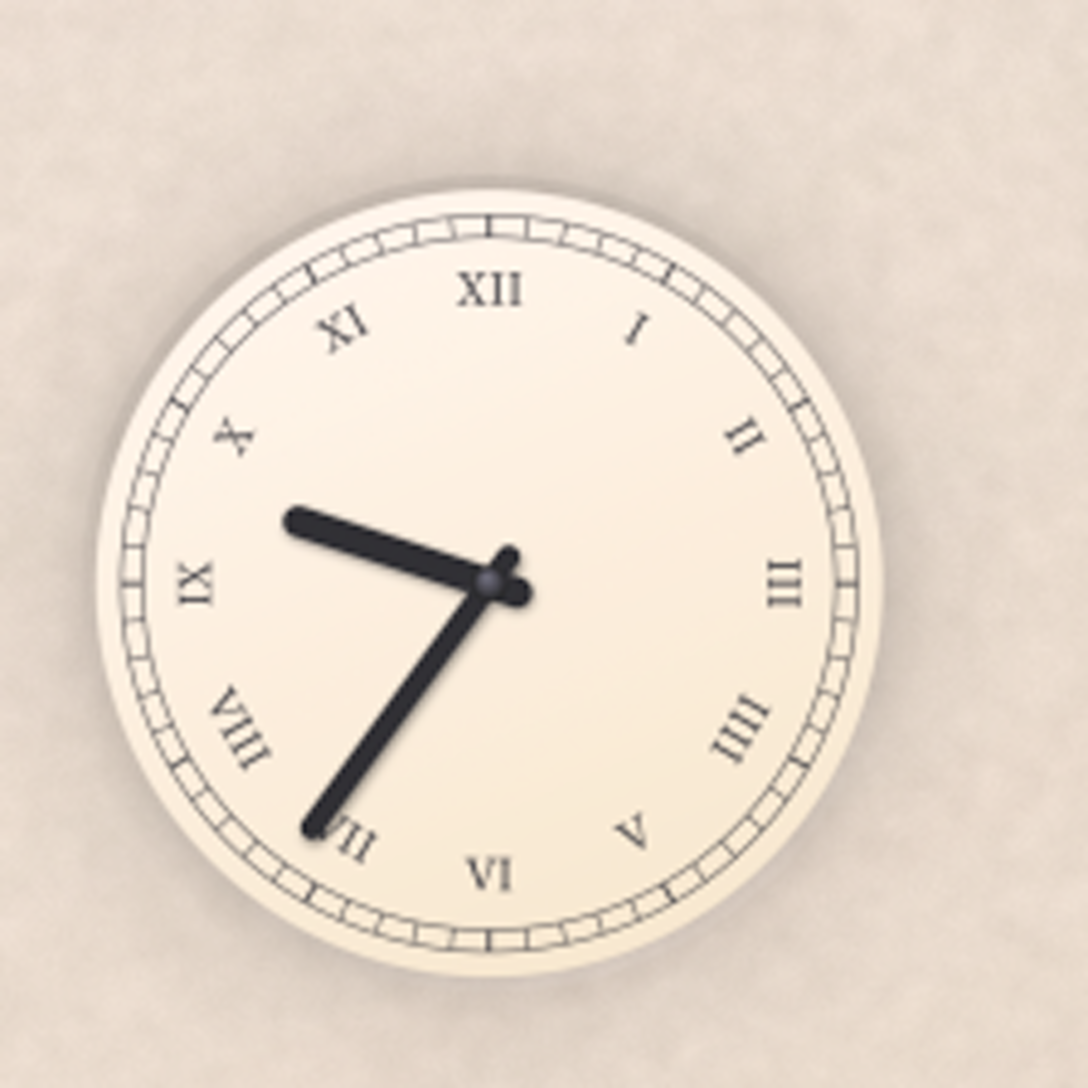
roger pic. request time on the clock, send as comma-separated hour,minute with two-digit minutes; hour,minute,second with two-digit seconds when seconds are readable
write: 9,36
